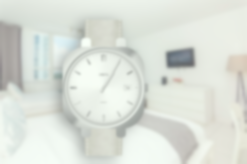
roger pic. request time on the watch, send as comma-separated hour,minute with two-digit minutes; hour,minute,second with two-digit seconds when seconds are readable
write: 1,05
